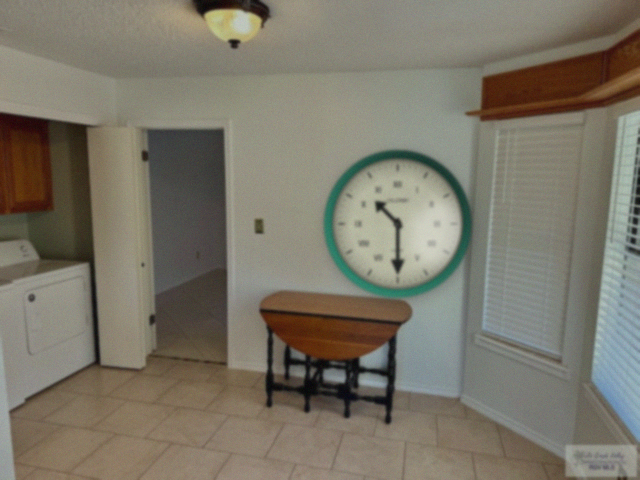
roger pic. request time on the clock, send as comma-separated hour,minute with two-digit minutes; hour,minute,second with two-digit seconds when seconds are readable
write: 10,30
